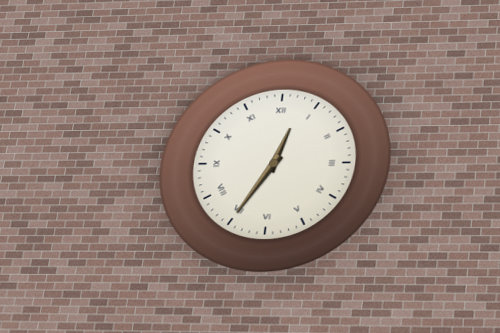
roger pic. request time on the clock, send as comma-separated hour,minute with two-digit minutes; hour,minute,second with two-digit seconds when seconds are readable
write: 12,35
